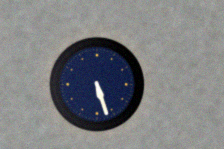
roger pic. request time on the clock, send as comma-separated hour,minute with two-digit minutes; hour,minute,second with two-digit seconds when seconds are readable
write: 5,27
